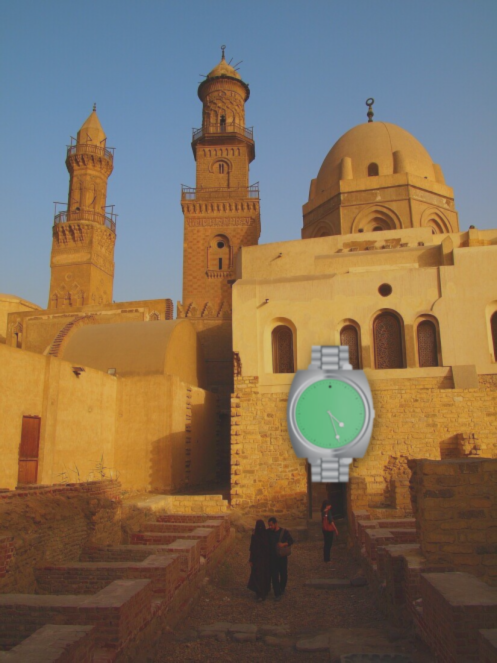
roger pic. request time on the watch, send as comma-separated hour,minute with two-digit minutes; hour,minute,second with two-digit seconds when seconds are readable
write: 4,27
